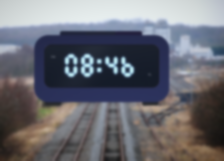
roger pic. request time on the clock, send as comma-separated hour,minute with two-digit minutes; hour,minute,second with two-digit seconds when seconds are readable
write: 8,46
